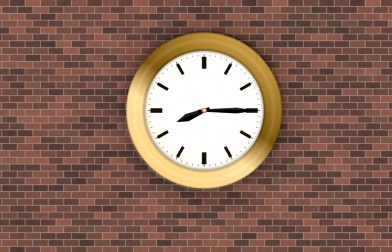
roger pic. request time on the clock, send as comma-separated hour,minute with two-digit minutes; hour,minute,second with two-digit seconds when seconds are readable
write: 8,15
